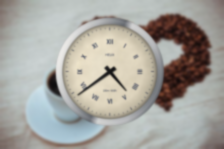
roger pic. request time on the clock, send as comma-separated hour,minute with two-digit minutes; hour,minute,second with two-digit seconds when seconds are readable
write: 4,39
